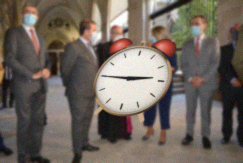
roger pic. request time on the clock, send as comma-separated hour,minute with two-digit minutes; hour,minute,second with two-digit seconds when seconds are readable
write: 2,45
